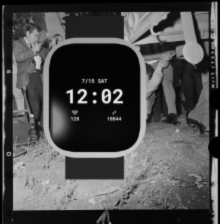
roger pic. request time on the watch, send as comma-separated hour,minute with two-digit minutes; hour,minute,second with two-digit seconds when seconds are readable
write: 12,02
